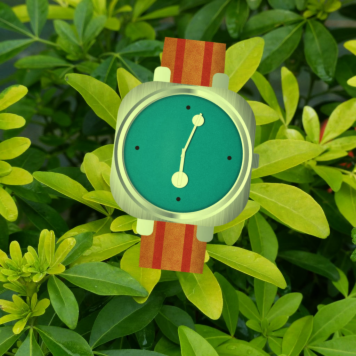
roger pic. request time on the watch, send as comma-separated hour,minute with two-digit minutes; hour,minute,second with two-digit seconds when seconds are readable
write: 6,03
